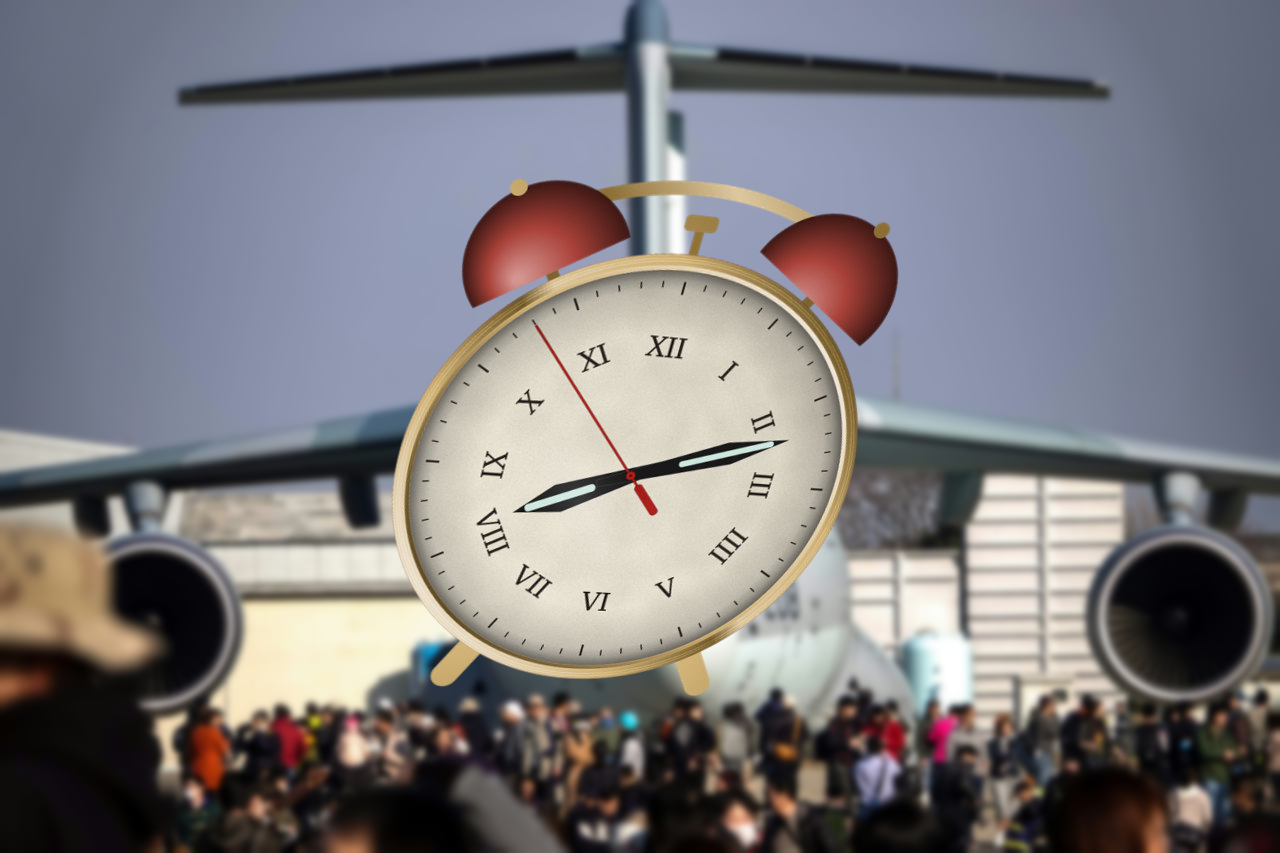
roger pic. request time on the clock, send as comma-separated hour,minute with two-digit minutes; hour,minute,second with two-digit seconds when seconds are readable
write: 8,11,53
